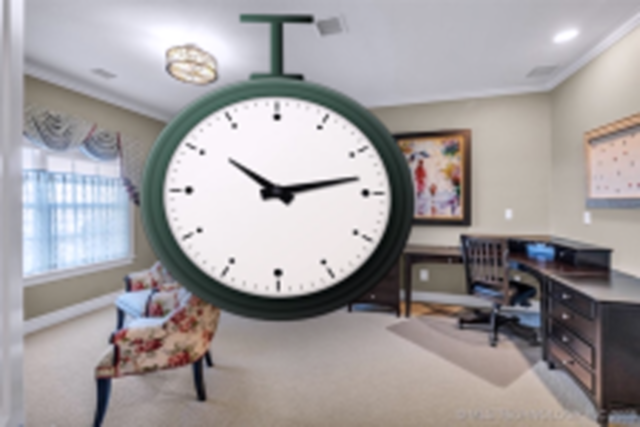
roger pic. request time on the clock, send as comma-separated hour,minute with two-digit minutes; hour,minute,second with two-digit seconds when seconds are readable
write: 10,13
